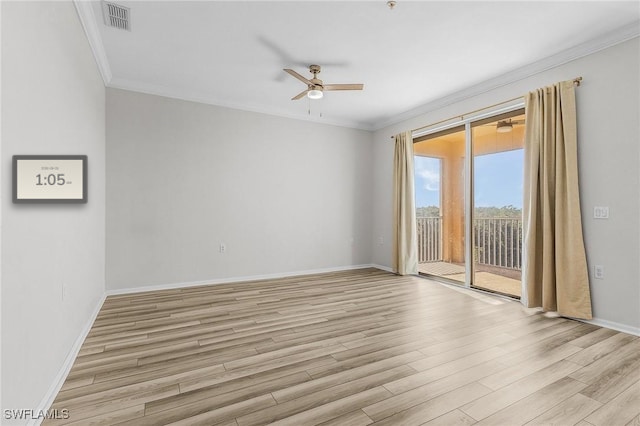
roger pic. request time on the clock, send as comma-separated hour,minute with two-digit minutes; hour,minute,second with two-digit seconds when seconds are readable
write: 1,05
